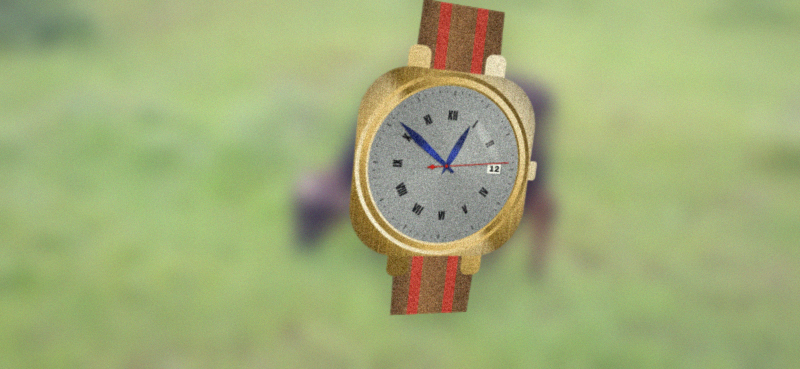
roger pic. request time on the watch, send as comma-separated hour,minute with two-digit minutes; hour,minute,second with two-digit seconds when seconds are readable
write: 12,51,14
